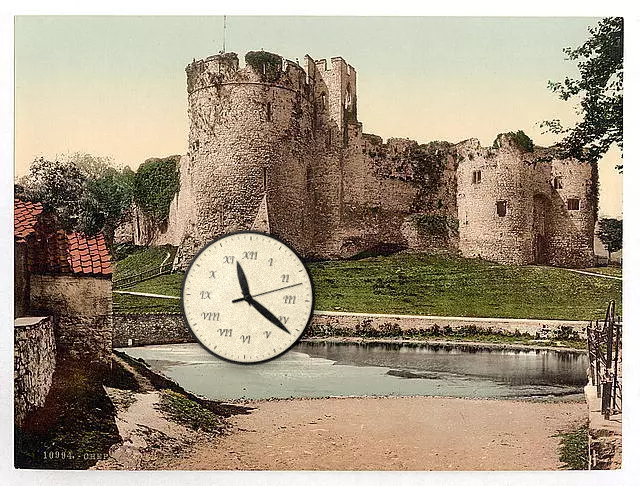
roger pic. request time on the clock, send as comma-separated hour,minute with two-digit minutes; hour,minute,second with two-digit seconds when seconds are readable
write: 11,21,12
